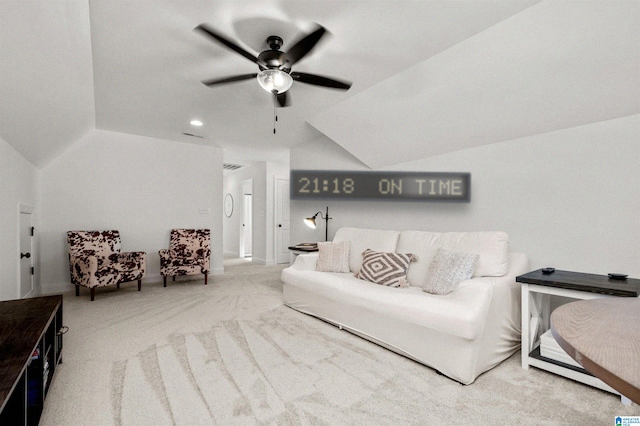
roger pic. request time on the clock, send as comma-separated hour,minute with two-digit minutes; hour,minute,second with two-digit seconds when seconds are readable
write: 21,18
